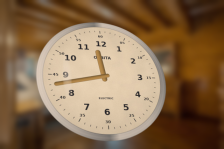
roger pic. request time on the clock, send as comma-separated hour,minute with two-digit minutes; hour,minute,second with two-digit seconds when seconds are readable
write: 11,43
